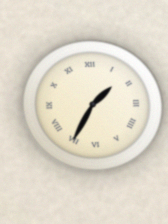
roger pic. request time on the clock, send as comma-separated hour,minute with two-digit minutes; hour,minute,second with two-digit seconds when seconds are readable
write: 1,35
